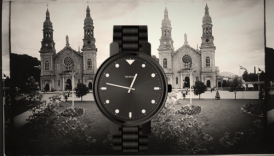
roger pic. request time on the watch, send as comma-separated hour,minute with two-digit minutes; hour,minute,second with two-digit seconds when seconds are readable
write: 12,47
